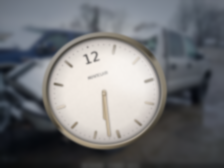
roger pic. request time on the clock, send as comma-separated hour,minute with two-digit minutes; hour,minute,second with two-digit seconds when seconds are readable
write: 6,32
